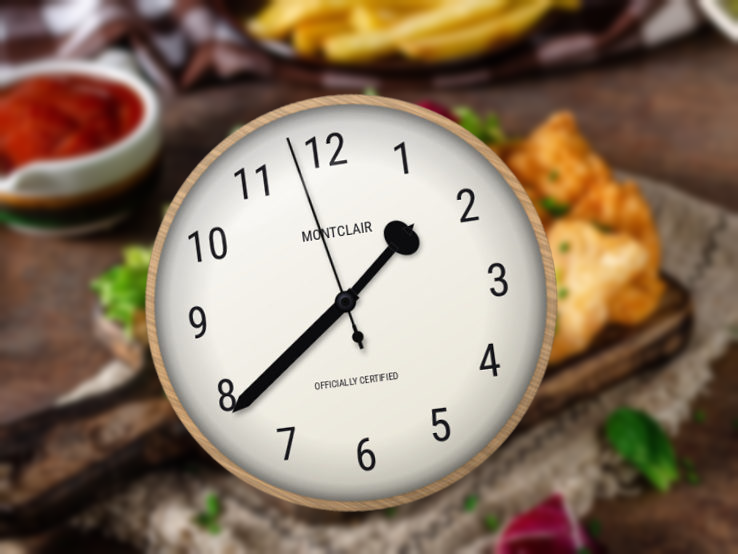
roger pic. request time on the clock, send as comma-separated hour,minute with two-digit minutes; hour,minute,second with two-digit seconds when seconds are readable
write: 1,38,58
